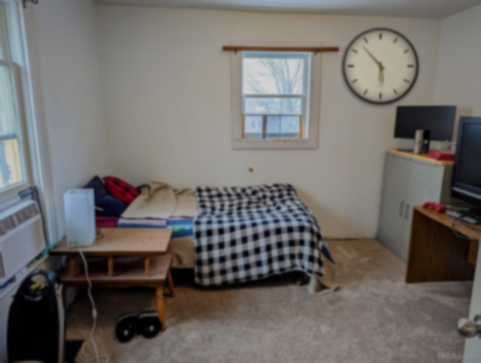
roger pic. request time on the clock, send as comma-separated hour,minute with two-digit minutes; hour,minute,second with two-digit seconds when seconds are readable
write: 5,53
